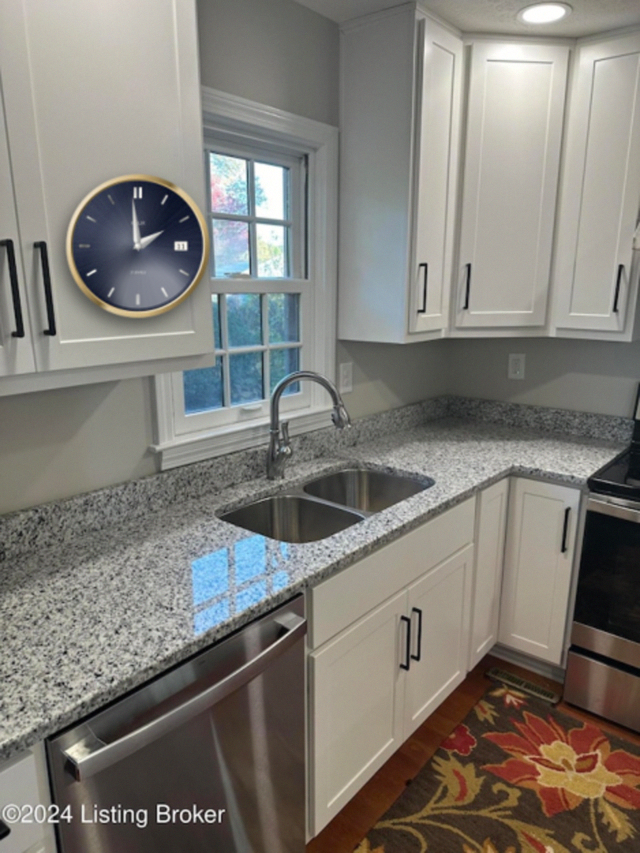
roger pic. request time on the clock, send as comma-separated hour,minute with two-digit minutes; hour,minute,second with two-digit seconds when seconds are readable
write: 1,59
